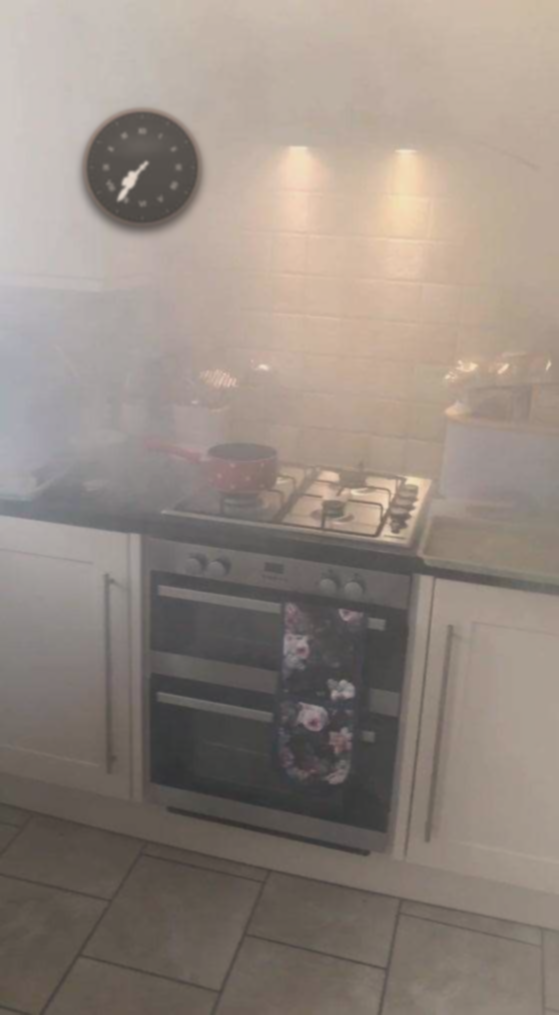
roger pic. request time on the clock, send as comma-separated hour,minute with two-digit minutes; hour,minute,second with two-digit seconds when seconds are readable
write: 7,36
